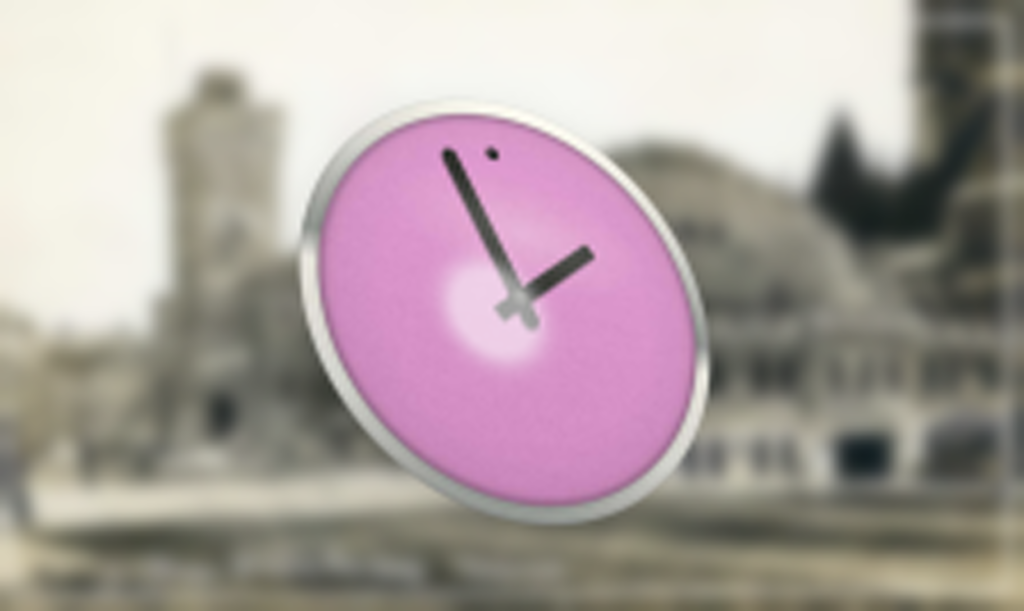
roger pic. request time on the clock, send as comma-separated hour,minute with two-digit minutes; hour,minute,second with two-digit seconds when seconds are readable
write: 1,57
